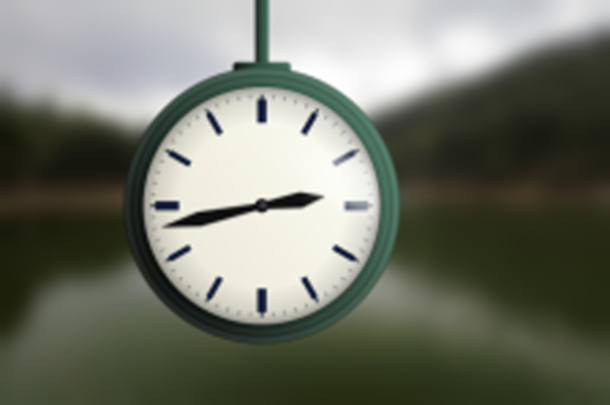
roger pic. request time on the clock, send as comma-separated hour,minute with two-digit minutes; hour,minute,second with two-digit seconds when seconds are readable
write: 2,43
